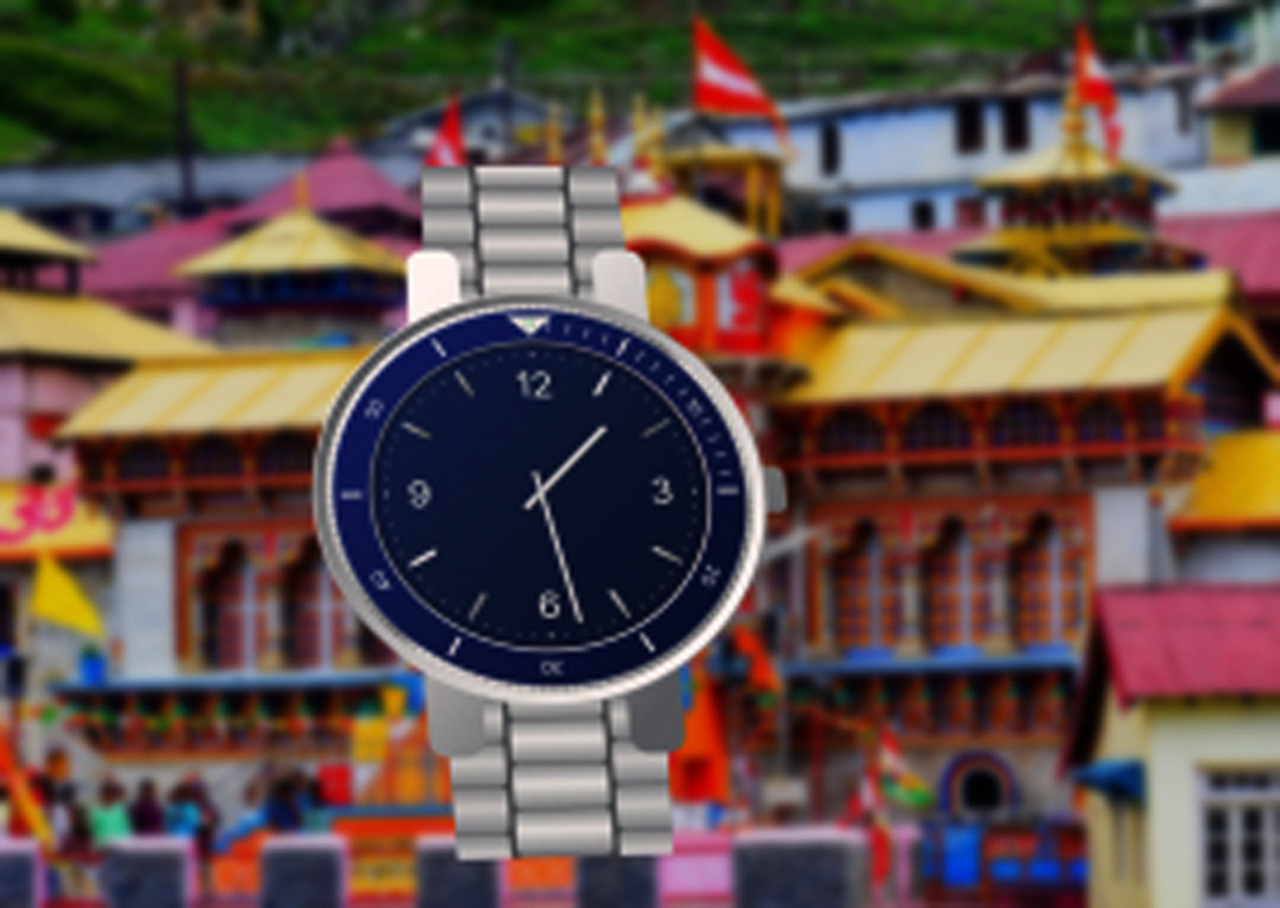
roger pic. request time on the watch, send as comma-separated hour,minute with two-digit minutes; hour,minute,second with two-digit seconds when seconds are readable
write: 1,28
